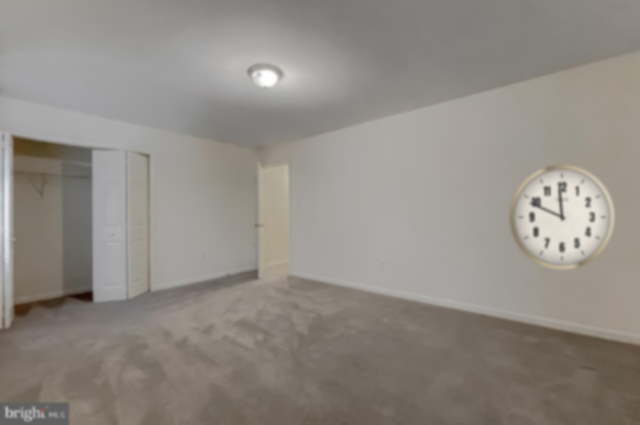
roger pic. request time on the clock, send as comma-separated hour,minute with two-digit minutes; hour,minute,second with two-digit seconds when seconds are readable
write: 11,49
